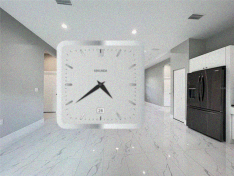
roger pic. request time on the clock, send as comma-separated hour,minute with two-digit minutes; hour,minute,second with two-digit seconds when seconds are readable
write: 4,39
